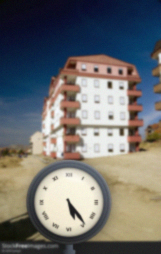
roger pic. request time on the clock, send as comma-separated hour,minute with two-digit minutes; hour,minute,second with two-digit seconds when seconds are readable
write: 5,24
